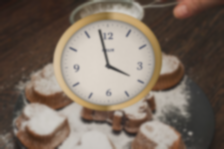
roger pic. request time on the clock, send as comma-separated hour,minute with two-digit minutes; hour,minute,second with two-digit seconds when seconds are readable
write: 3,58
